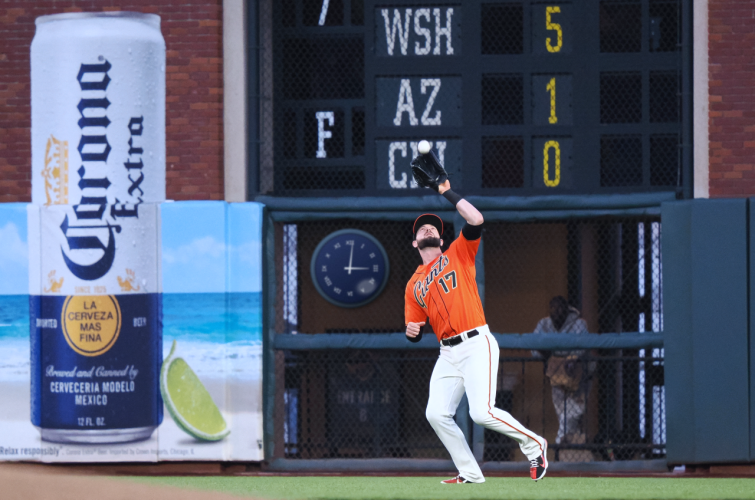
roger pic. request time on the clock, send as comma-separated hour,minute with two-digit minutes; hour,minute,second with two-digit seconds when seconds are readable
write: 3,01
